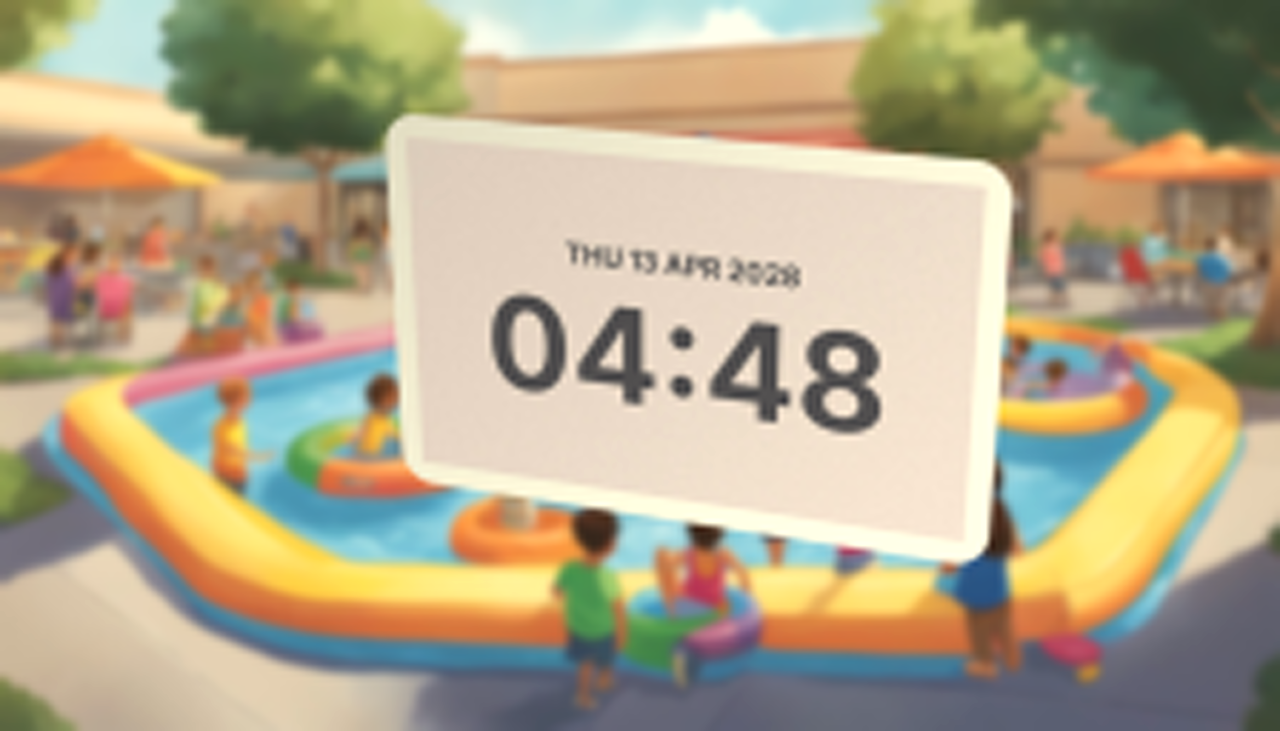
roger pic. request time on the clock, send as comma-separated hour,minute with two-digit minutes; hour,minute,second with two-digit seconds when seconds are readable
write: 4,48
